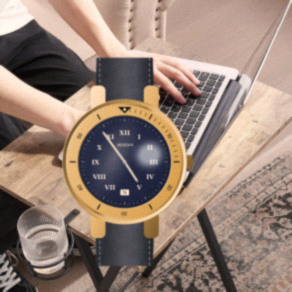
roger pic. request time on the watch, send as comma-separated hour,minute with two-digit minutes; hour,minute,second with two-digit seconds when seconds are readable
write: 4,54
